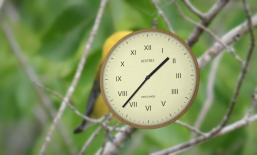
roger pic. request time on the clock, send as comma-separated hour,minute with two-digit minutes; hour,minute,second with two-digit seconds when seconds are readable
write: 1,37
